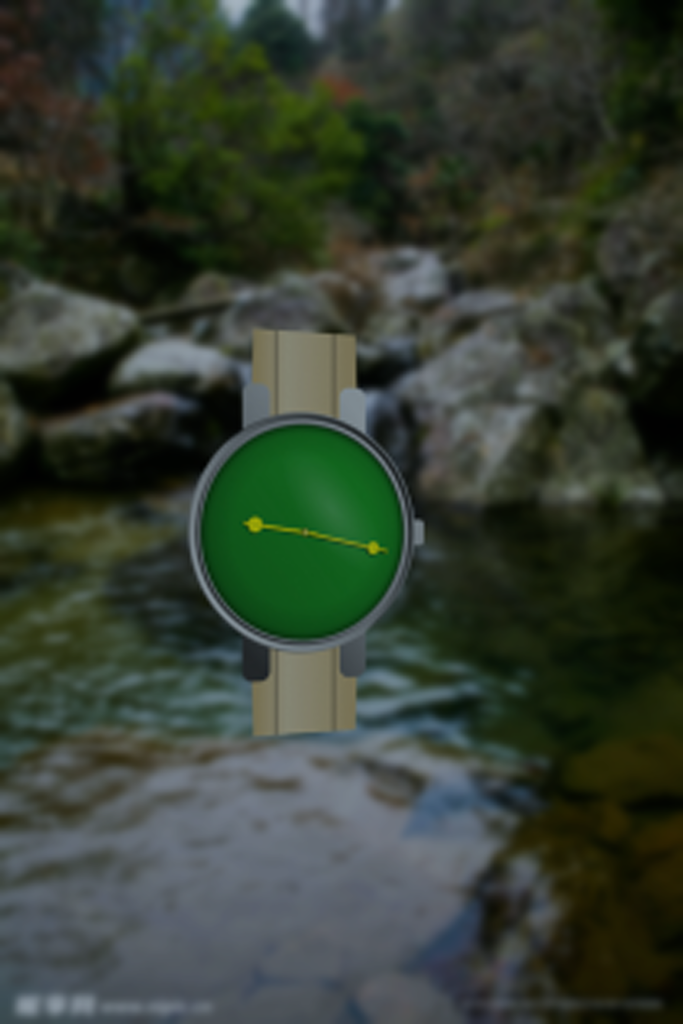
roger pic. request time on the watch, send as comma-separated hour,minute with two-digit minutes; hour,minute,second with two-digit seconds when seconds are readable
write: 9,17
